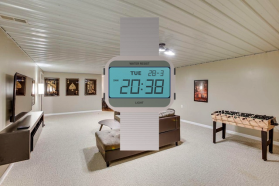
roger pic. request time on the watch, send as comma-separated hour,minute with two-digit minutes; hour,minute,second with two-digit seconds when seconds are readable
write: 20,38
